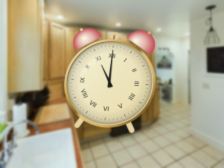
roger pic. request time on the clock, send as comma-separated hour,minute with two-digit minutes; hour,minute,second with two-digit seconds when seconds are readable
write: 11,00
